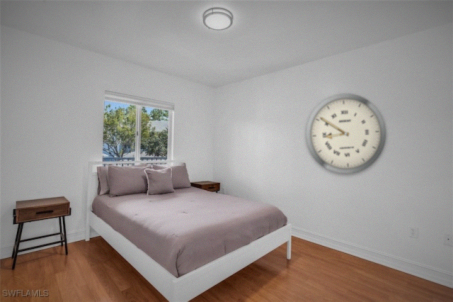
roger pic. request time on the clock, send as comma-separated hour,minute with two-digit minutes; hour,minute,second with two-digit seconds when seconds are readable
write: 8,51
